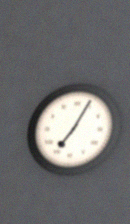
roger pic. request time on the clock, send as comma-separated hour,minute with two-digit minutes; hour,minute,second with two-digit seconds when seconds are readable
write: 7,04
